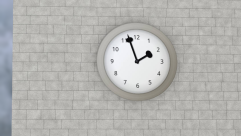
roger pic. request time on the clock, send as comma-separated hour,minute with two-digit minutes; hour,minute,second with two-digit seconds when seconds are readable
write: 1,57
